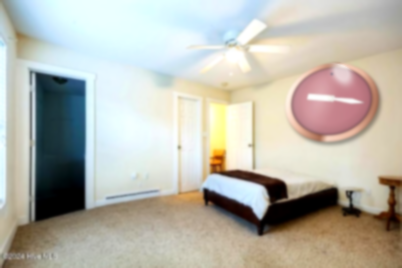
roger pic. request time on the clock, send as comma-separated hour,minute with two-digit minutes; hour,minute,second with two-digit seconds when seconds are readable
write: 9,17
